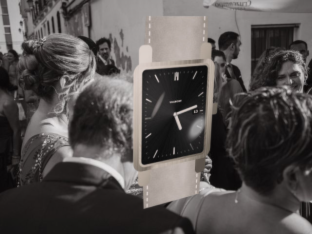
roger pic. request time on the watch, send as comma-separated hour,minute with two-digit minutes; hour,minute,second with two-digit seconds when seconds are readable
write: 5,13
